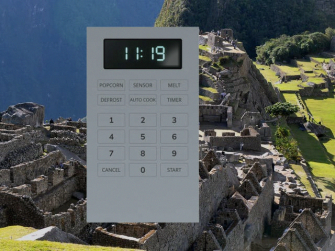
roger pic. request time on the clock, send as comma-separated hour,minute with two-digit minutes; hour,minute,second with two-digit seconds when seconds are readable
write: 11,19
